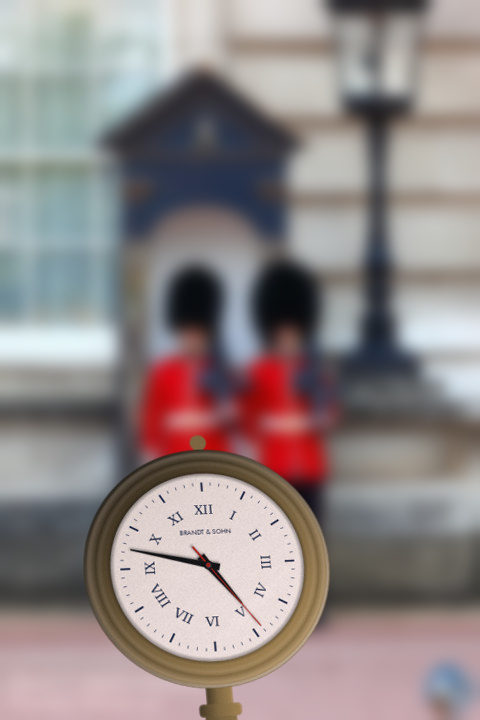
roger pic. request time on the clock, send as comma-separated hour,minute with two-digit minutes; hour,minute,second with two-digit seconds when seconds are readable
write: 4,47,24
